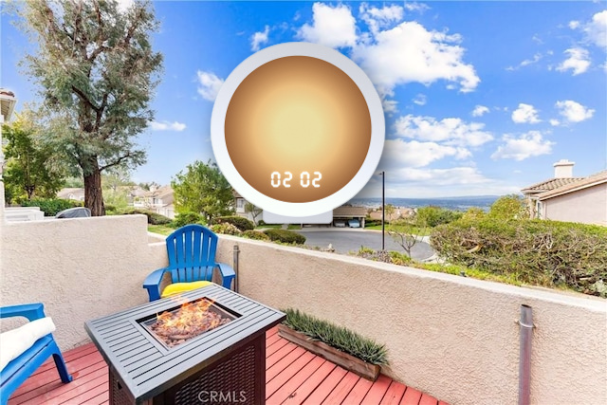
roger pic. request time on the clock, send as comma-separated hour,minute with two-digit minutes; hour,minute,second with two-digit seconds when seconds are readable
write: 2,02
